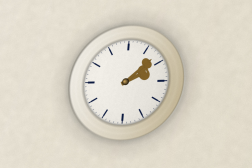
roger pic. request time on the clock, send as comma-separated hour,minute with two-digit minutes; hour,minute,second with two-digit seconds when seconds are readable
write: 2,08
